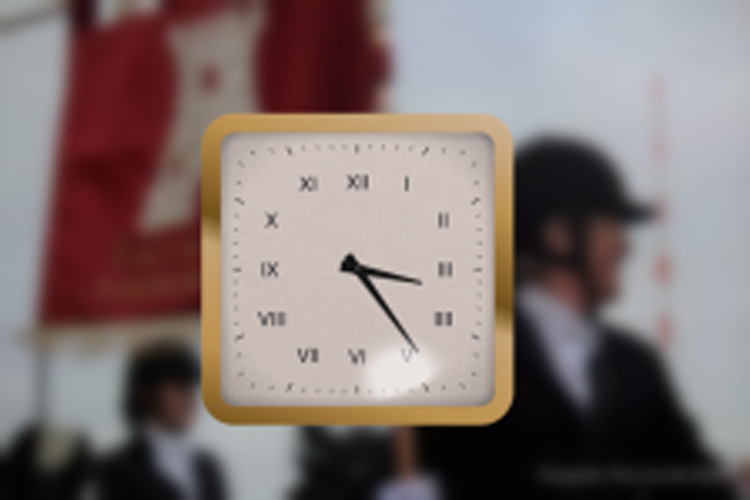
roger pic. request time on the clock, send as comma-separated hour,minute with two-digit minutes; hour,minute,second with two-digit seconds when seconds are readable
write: 3,24
